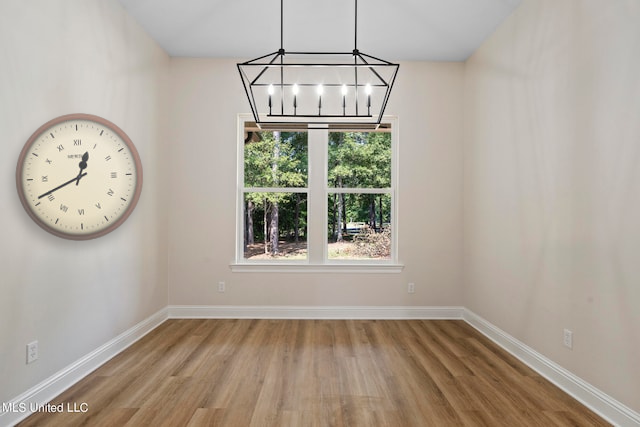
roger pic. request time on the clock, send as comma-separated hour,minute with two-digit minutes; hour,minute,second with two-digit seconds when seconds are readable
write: 12,41
